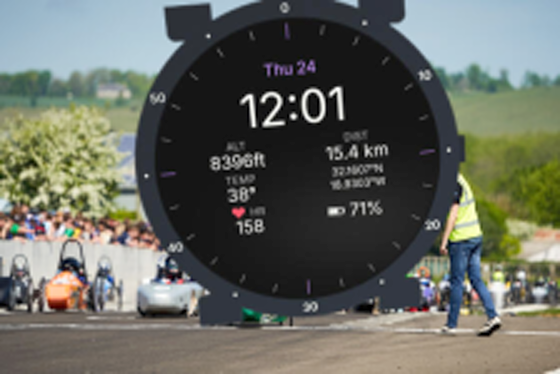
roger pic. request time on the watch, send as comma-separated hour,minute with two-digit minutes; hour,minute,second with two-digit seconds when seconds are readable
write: 12,01
